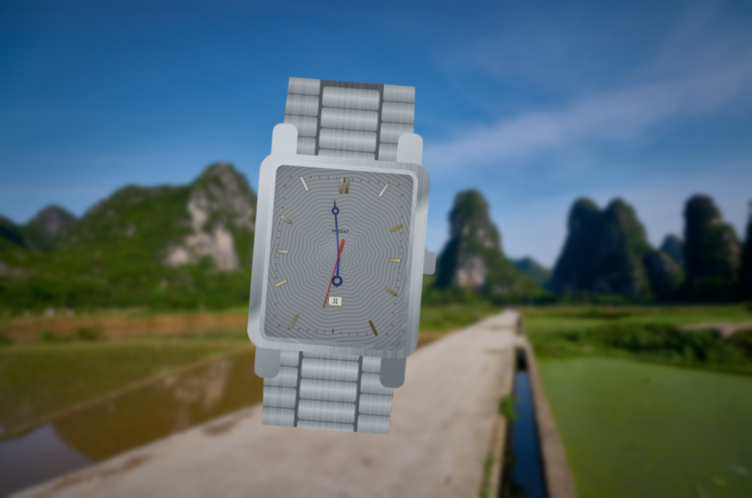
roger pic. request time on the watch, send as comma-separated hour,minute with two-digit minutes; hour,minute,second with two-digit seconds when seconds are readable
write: 5,58,32
